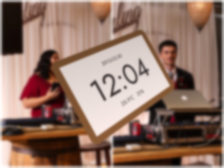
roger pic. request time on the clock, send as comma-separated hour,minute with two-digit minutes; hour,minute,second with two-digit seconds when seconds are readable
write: 12,04
